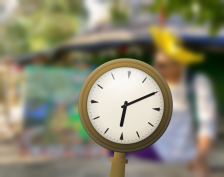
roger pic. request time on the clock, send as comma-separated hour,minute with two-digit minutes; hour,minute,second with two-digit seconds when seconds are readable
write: 6,10
